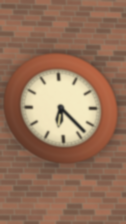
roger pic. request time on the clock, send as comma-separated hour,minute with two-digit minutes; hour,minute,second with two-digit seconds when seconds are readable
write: 6,23
